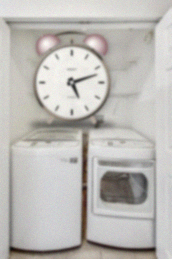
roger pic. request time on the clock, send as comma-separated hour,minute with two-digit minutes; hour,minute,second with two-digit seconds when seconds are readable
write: 5,12
